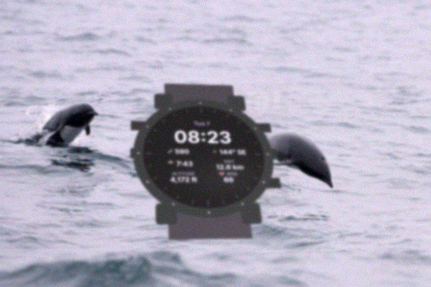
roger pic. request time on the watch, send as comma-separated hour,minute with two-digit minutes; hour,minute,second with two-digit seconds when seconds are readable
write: 8,23
